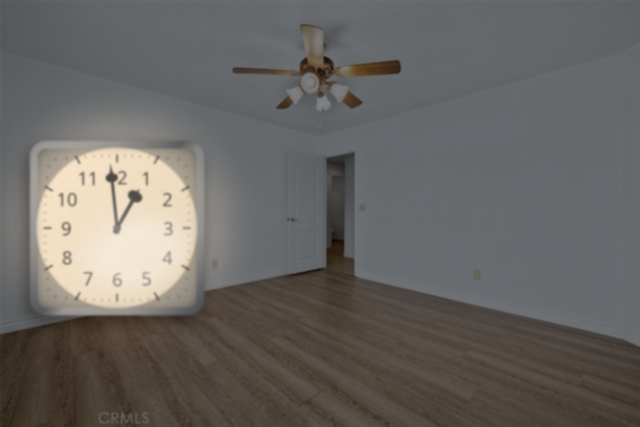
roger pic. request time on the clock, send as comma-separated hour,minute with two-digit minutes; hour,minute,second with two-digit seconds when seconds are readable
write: 12,59
